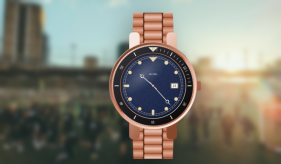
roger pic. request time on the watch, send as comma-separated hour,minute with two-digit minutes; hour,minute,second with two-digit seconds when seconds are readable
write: 10,23
